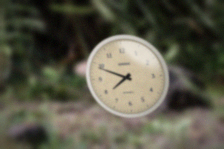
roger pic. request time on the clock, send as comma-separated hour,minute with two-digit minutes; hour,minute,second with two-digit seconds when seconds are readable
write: 7,49
